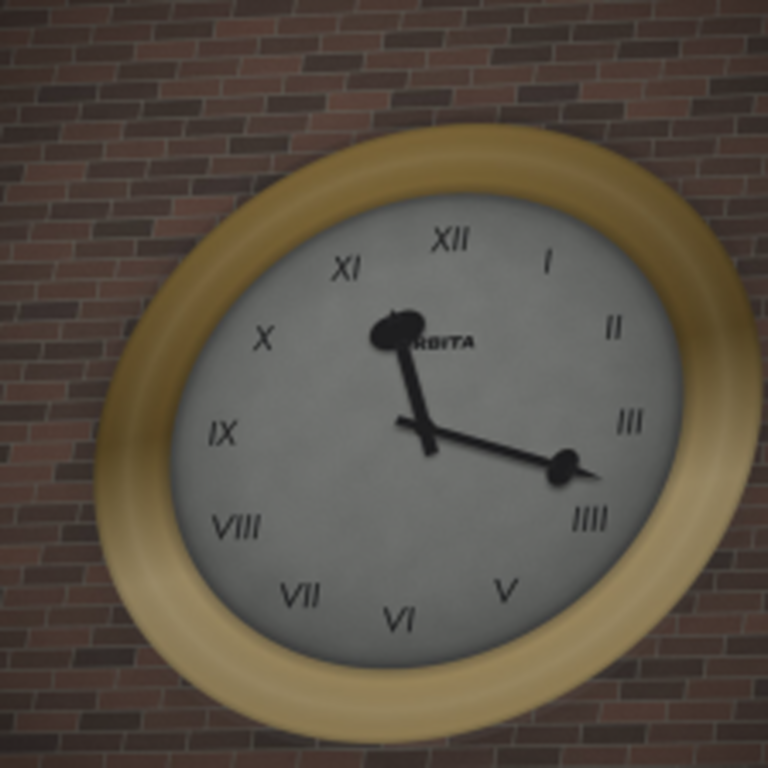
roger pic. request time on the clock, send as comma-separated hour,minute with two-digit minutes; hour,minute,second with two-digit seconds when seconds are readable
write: 11,18
